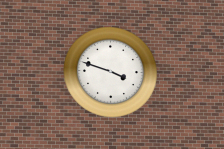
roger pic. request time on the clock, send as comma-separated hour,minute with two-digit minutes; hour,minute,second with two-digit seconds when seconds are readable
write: 3,48
